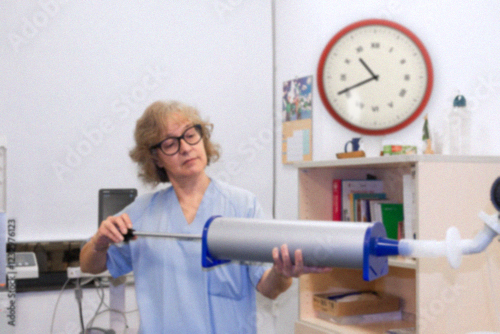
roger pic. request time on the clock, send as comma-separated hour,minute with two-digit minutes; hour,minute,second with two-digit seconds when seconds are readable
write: 10,41
